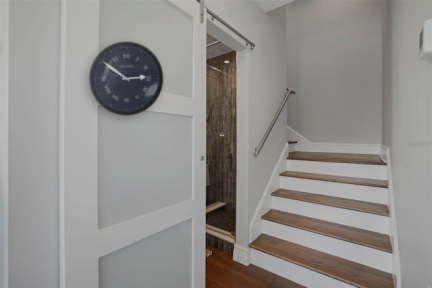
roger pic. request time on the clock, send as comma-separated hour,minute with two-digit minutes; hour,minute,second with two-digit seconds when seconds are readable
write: 2,51
